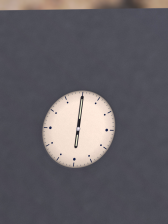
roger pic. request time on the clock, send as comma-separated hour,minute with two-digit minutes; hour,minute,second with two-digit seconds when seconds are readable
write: 6,00
